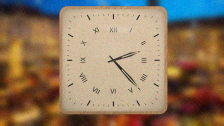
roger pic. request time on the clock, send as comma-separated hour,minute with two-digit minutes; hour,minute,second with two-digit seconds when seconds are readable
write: 2,23
